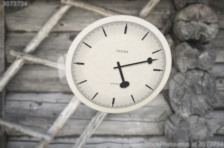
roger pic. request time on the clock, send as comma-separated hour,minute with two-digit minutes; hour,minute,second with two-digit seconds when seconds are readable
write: 5,12
